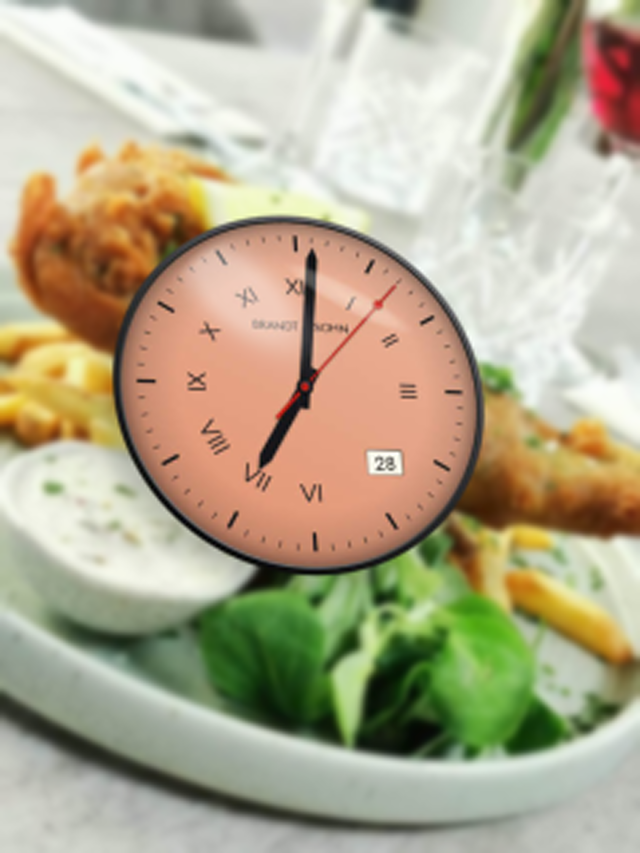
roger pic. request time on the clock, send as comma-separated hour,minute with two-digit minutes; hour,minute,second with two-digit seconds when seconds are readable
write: 7,01,07
